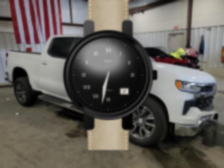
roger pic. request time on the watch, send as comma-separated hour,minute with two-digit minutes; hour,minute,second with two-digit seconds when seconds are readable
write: 6,32
